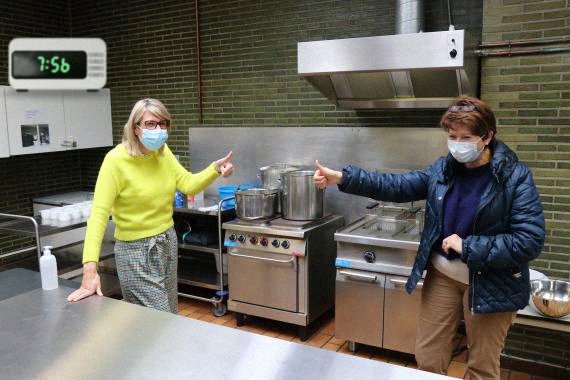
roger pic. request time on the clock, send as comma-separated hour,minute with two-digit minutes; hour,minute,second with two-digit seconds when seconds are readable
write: 7,56
